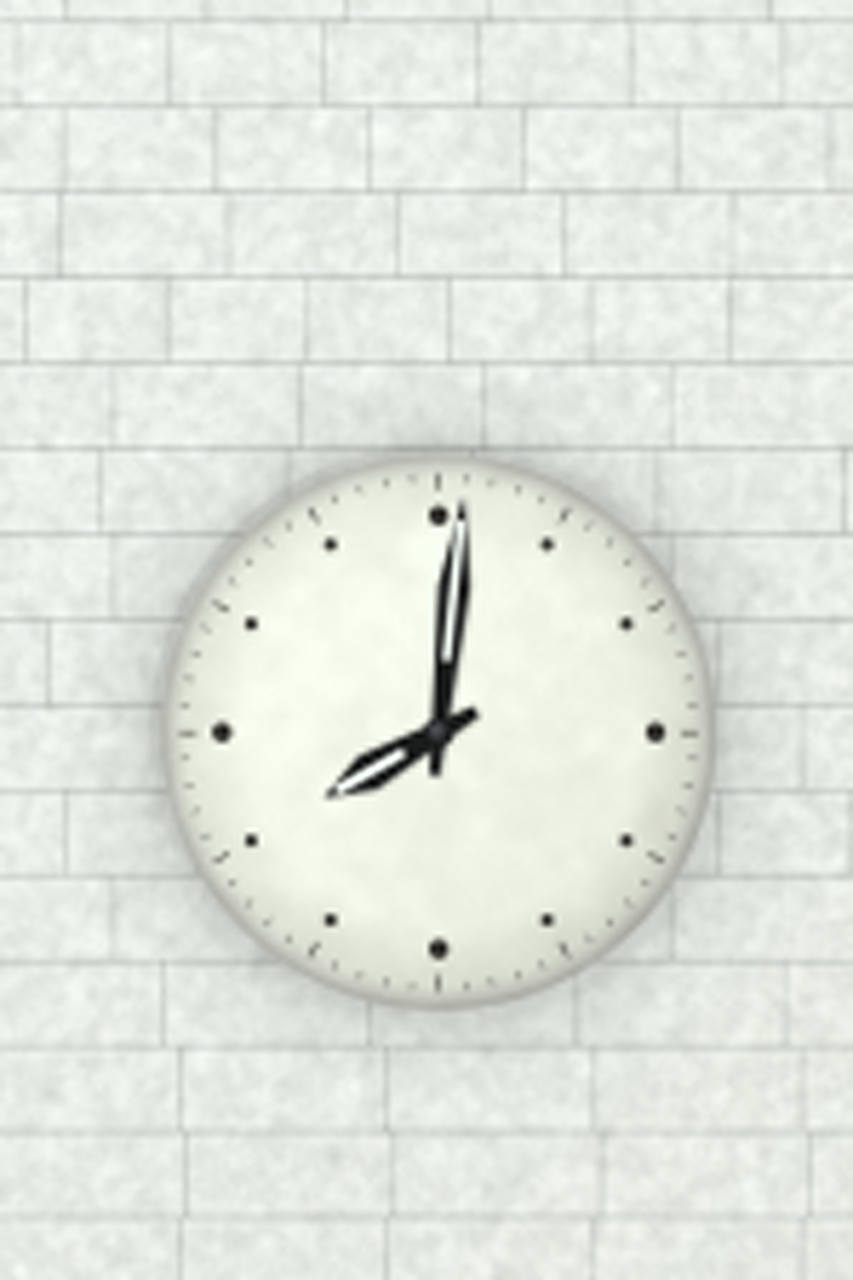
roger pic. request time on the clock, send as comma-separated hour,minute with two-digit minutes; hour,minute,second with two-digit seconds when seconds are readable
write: 8,01
